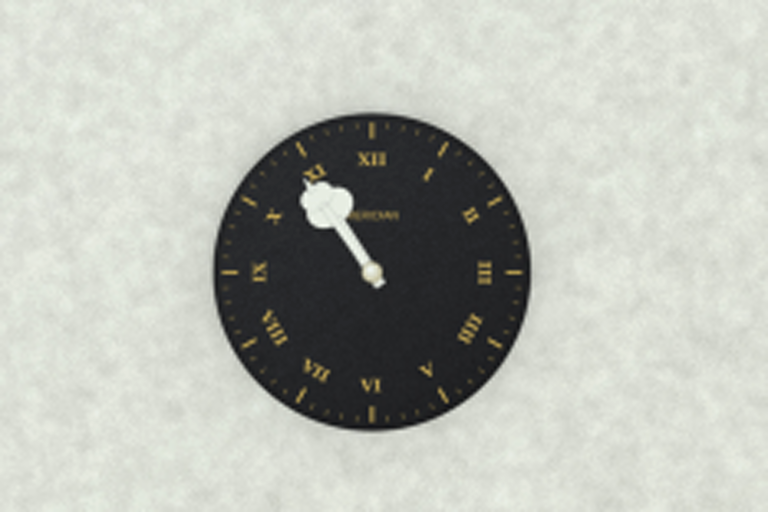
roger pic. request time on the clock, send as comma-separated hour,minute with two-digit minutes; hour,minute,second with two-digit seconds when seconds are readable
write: 10,54
